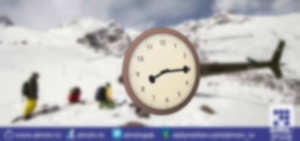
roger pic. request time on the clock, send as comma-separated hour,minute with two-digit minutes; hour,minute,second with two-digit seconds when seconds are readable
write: 8,15
